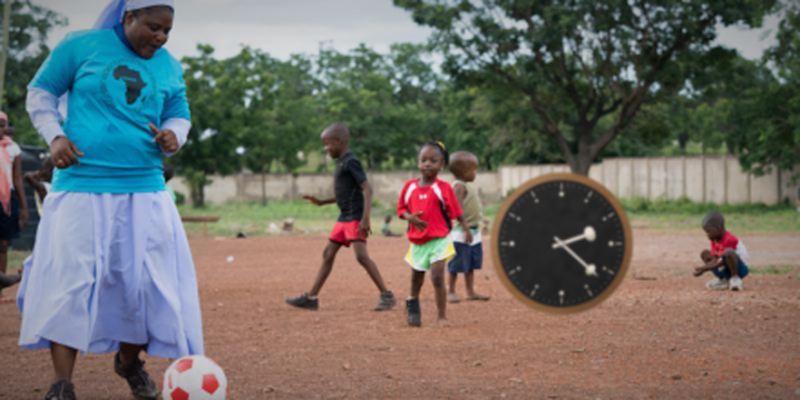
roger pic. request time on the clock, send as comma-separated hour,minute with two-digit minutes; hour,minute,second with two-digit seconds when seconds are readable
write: 2,22
